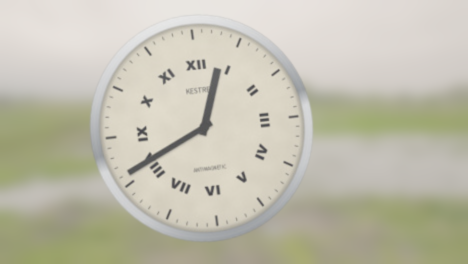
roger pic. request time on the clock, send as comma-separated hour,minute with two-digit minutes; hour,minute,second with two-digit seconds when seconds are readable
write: 12,41
